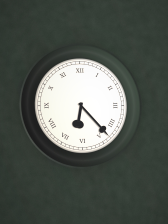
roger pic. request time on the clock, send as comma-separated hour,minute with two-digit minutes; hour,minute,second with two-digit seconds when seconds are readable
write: 6,23
